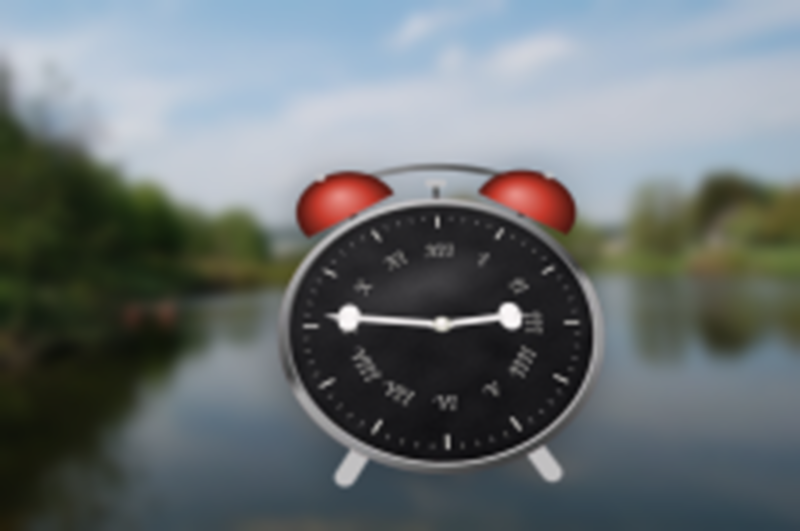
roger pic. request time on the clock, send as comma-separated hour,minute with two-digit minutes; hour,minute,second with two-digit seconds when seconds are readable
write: 2,46
